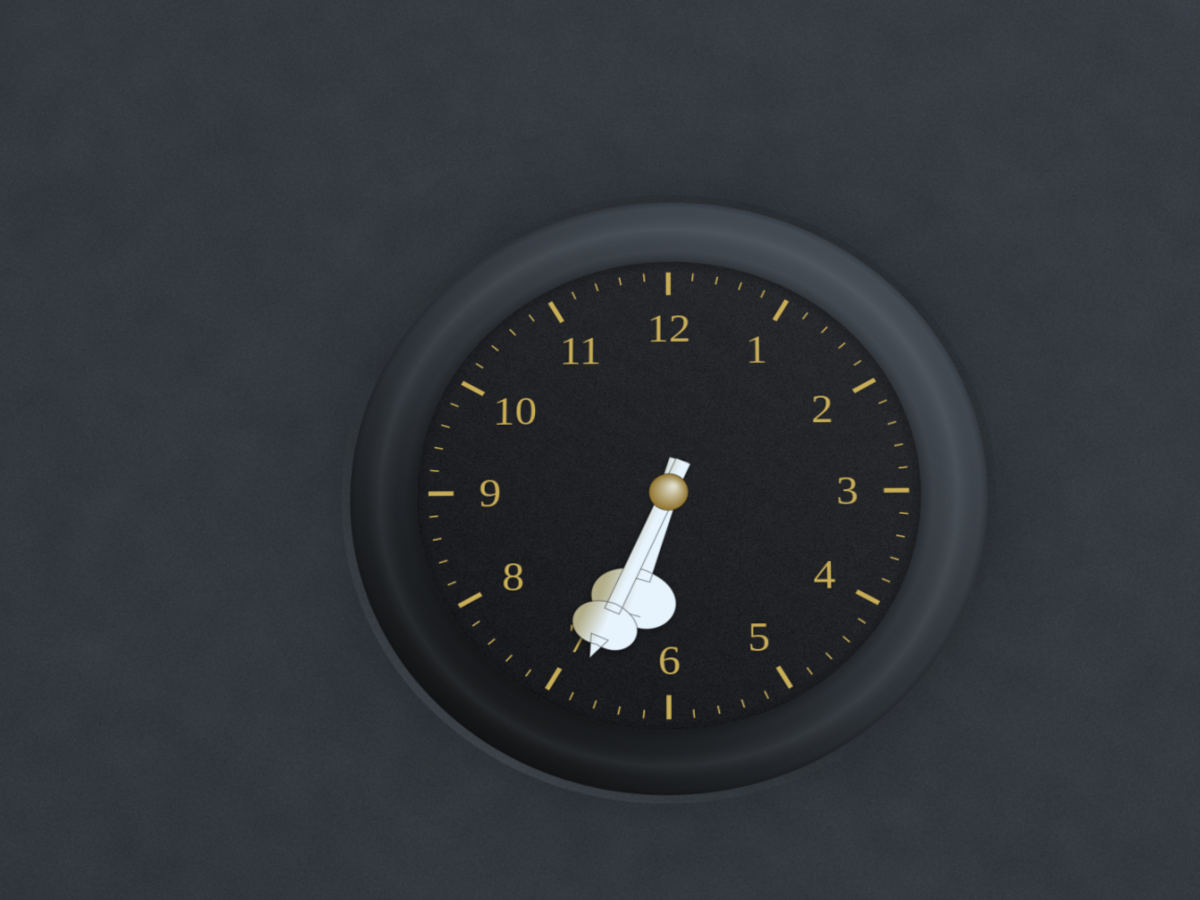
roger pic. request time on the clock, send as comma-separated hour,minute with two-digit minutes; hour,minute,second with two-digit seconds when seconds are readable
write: 6,34
